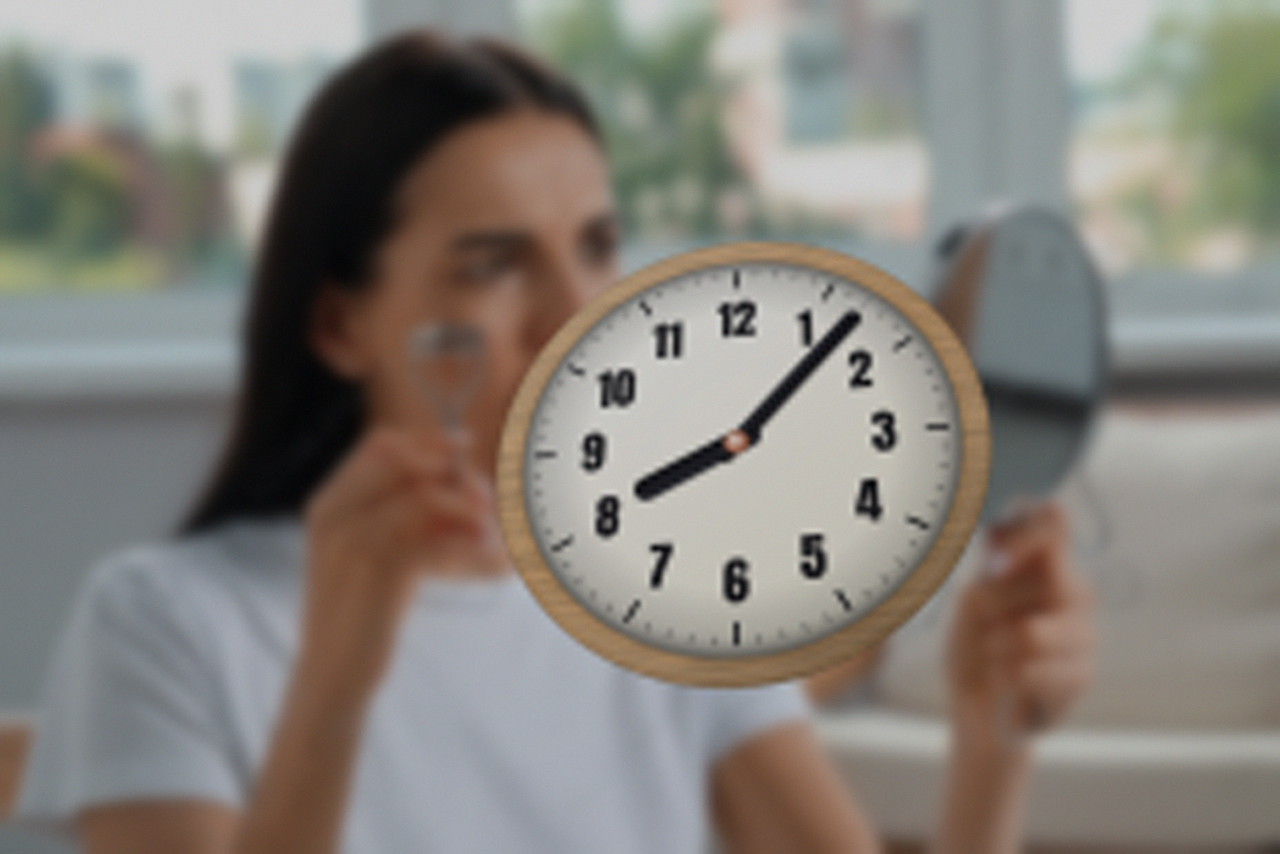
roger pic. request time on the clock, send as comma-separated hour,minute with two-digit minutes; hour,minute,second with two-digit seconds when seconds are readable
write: 8,07
